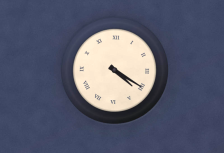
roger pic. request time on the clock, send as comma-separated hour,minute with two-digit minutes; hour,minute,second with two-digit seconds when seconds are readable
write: 4,20
